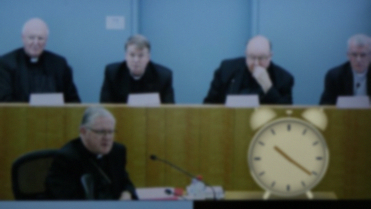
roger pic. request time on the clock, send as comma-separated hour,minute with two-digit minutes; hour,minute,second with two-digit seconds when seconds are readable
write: 10,21
